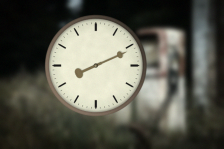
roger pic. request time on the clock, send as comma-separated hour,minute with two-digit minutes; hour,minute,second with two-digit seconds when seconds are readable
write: 8,11
